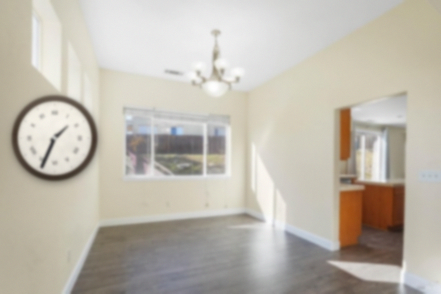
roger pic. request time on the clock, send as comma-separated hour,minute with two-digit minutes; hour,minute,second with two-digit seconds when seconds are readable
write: 1,34
